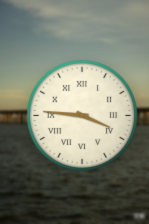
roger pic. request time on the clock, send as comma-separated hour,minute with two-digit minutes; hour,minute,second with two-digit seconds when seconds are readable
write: 3,46
